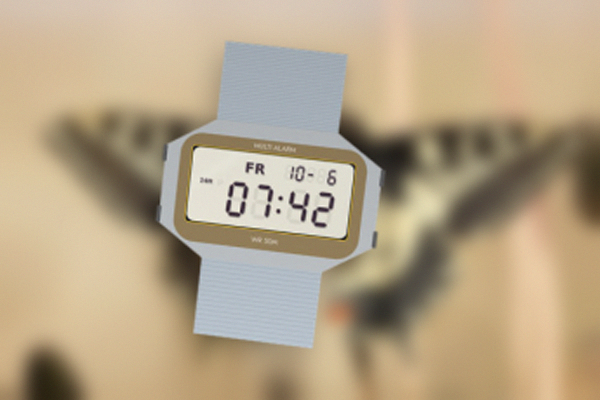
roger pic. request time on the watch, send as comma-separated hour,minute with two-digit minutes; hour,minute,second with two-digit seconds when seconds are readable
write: 7,42
